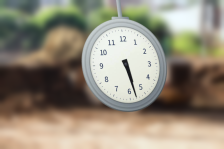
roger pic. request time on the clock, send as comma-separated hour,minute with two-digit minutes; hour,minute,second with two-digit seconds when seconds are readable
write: 5,28
